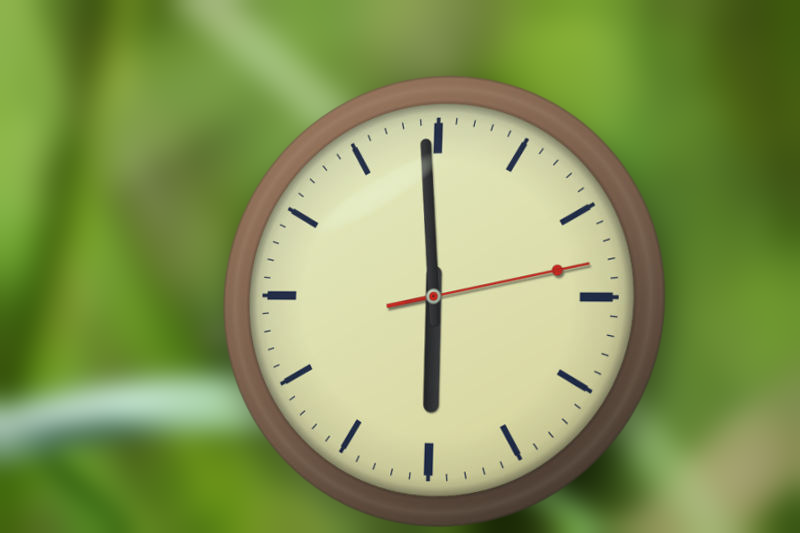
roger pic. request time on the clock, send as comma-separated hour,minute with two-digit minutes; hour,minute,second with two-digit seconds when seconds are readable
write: 5,59,13
